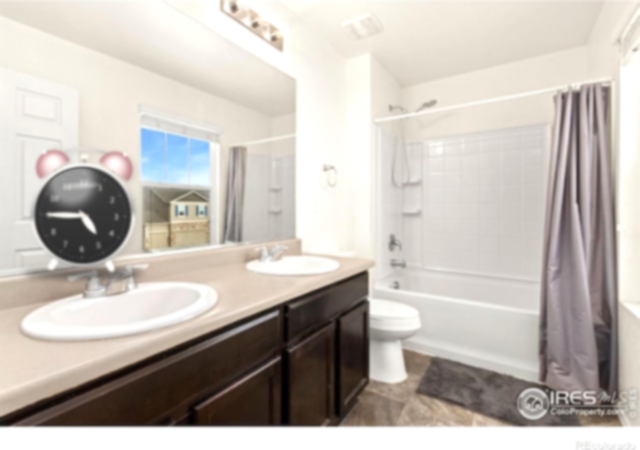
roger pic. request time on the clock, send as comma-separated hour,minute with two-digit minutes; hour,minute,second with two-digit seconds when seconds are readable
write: 4,45
